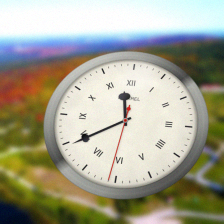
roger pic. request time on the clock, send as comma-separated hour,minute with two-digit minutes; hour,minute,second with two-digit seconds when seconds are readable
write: 11,39,31
